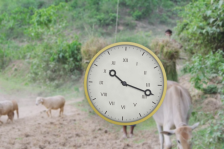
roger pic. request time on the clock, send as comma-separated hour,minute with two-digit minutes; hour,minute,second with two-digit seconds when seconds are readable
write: 10,18
